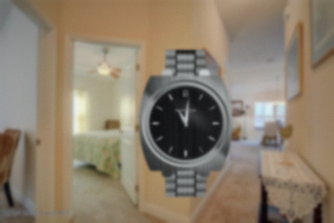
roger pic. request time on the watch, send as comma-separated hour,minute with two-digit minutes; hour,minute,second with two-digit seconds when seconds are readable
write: 11,01
